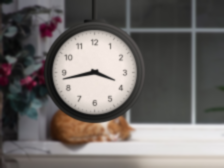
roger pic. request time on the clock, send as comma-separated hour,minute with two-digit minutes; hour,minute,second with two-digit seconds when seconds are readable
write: 3,43
